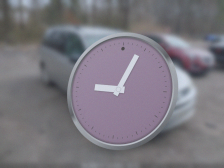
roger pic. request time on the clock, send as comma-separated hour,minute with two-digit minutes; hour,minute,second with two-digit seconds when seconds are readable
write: 9,04
